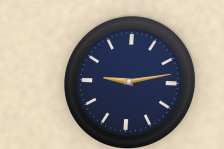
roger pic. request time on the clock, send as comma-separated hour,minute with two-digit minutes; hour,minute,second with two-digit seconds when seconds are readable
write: 9,13
